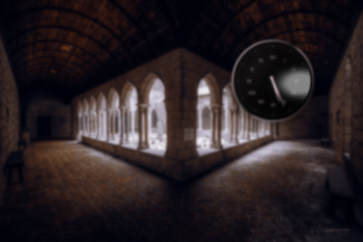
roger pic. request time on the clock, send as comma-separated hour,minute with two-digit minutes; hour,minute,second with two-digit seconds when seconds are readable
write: 5,26
